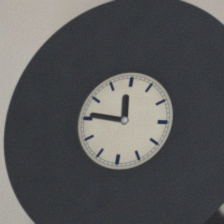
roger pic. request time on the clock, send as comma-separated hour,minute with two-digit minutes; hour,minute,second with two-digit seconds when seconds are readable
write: 11,46
